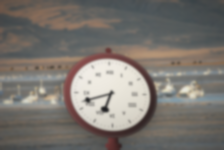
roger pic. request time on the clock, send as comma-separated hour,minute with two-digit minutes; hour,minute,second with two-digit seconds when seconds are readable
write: 6,42
